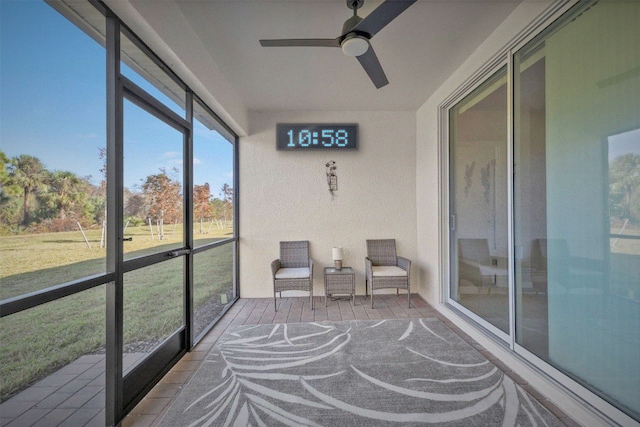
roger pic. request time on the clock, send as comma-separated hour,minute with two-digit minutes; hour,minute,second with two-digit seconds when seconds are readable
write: 10,58
